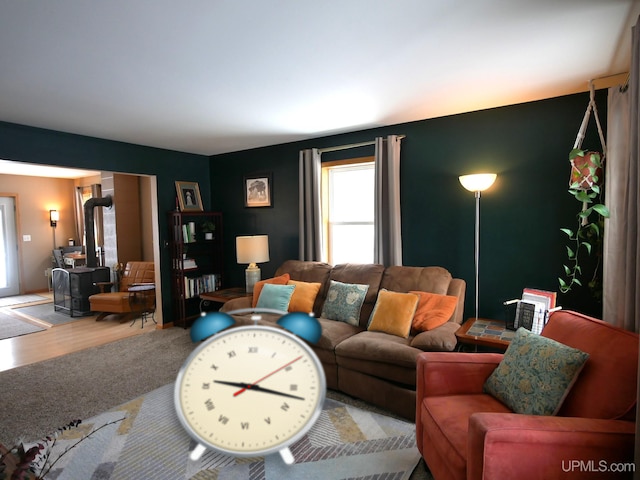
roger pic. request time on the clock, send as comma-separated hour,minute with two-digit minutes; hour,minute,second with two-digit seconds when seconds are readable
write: 9,17,09
